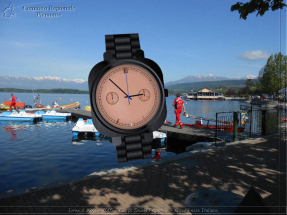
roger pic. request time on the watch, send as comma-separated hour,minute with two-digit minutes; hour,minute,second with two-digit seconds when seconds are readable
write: 2,53
